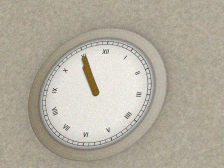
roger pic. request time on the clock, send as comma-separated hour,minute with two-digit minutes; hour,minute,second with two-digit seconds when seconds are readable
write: 10,55
